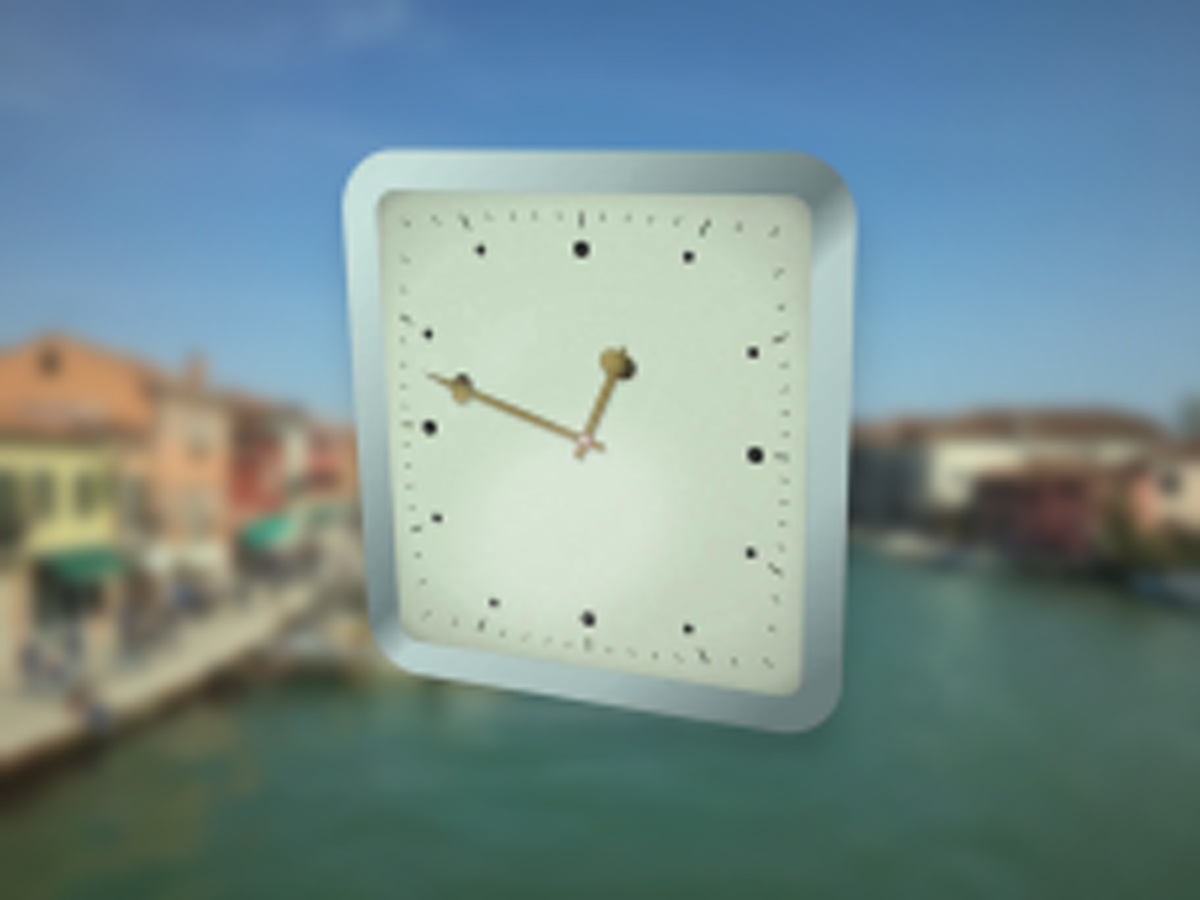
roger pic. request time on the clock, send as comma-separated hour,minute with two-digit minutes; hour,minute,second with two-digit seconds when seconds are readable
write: 12,48
